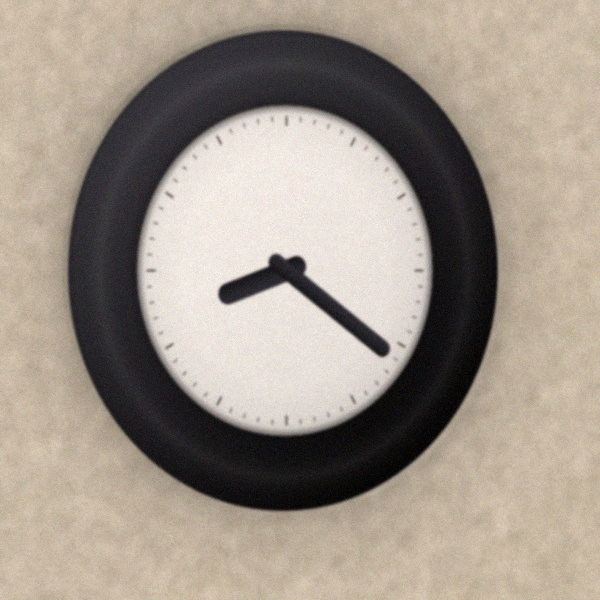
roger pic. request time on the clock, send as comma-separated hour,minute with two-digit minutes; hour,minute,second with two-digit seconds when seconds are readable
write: 8,21
